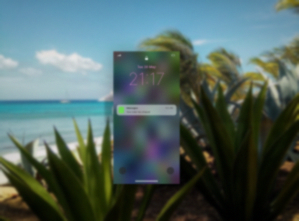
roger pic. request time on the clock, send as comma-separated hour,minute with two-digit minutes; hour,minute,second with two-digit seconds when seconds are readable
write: 21,17
